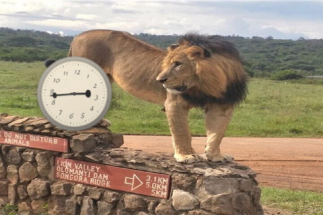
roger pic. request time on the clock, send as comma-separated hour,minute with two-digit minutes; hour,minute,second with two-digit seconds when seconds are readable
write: 2,43
